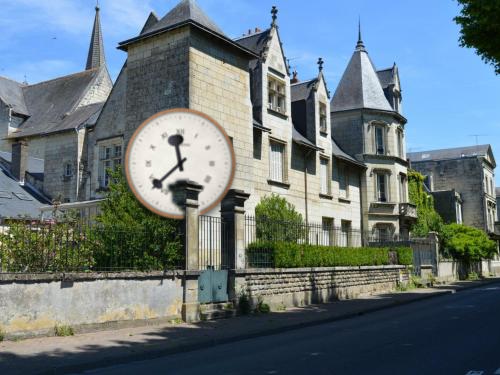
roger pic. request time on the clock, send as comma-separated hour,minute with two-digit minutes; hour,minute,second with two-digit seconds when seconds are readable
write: 11,38
